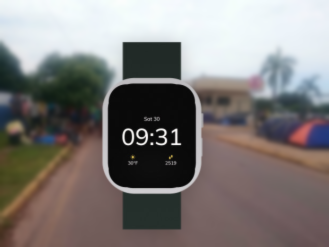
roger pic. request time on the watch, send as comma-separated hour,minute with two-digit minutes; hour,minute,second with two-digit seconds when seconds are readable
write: 9,31
